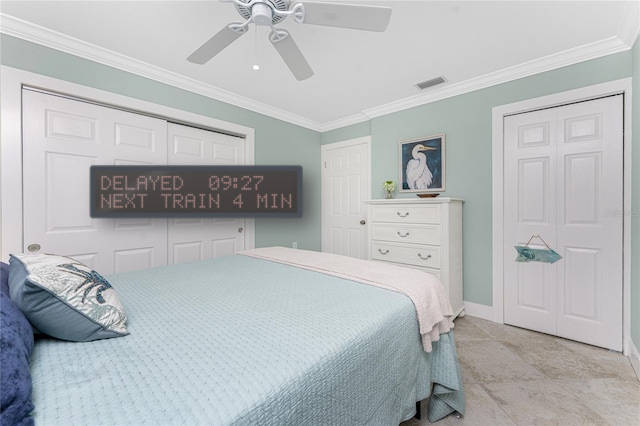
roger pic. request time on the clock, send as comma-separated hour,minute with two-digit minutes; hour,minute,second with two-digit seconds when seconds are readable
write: 9,27
